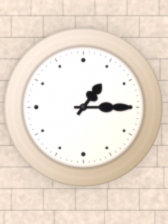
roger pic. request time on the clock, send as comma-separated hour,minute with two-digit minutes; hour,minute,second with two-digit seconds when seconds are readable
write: 1,15
